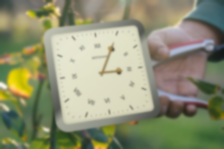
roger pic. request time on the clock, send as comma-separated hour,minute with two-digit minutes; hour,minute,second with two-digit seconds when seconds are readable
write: 3,05
